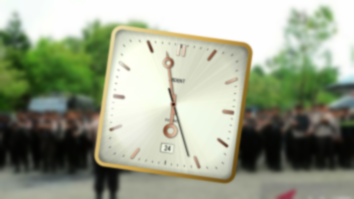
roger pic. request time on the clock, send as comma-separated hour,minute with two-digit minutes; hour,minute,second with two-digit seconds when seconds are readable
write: 5,57,26
